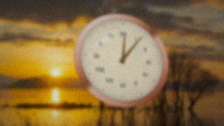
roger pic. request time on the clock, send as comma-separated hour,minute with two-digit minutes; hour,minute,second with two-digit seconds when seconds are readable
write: 12,06
